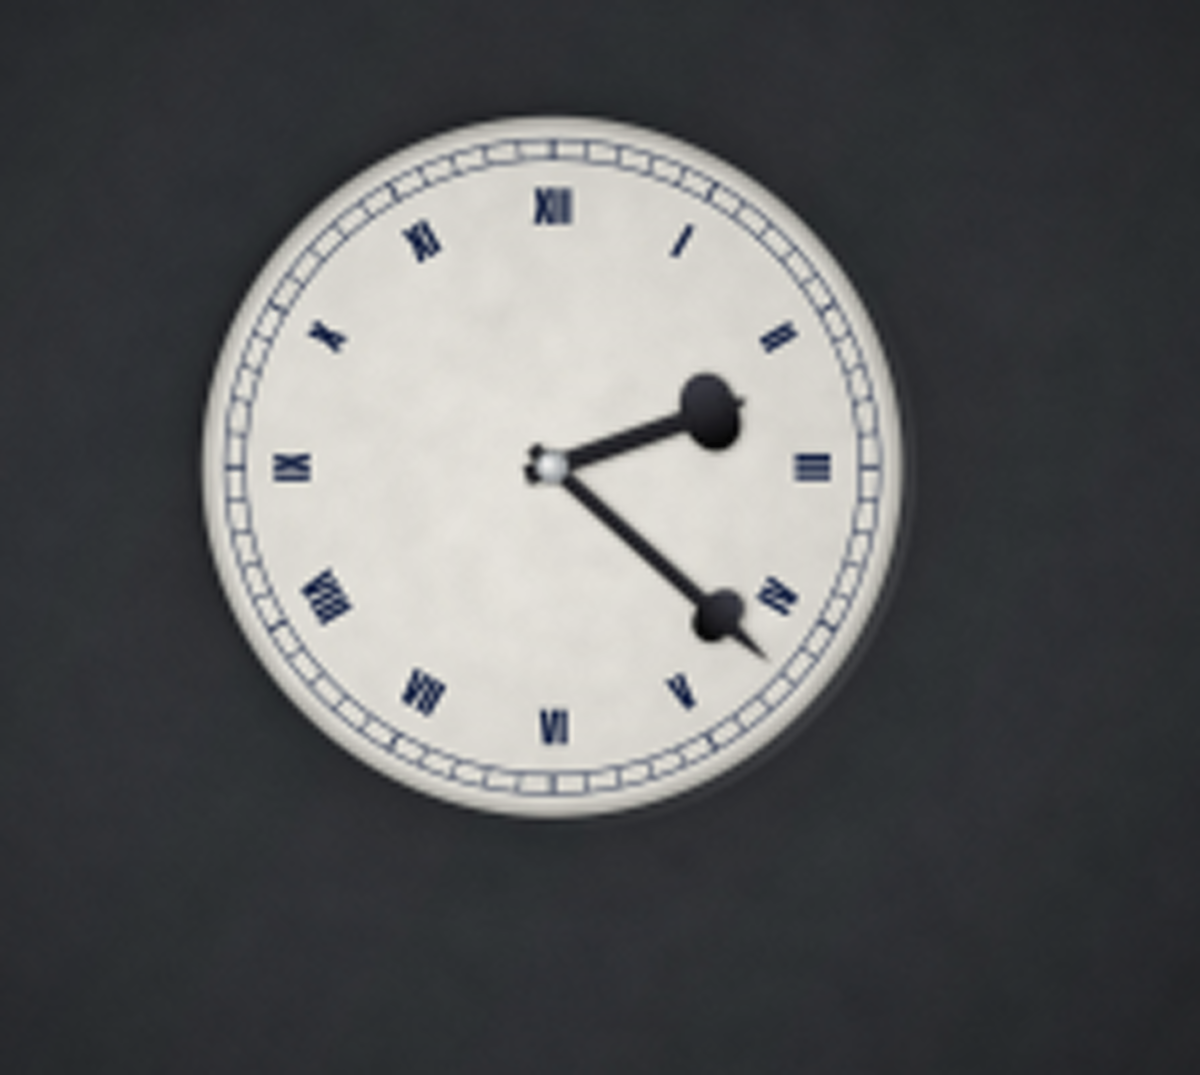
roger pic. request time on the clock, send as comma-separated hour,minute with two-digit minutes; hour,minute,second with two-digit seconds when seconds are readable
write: 2,22
